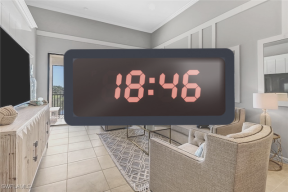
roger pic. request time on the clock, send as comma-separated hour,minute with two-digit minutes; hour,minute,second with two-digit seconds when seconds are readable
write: 18,46
